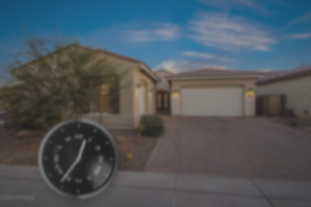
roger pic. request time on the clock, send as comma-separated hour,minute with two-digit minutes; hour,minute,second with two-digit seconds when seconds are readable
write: 12,36
